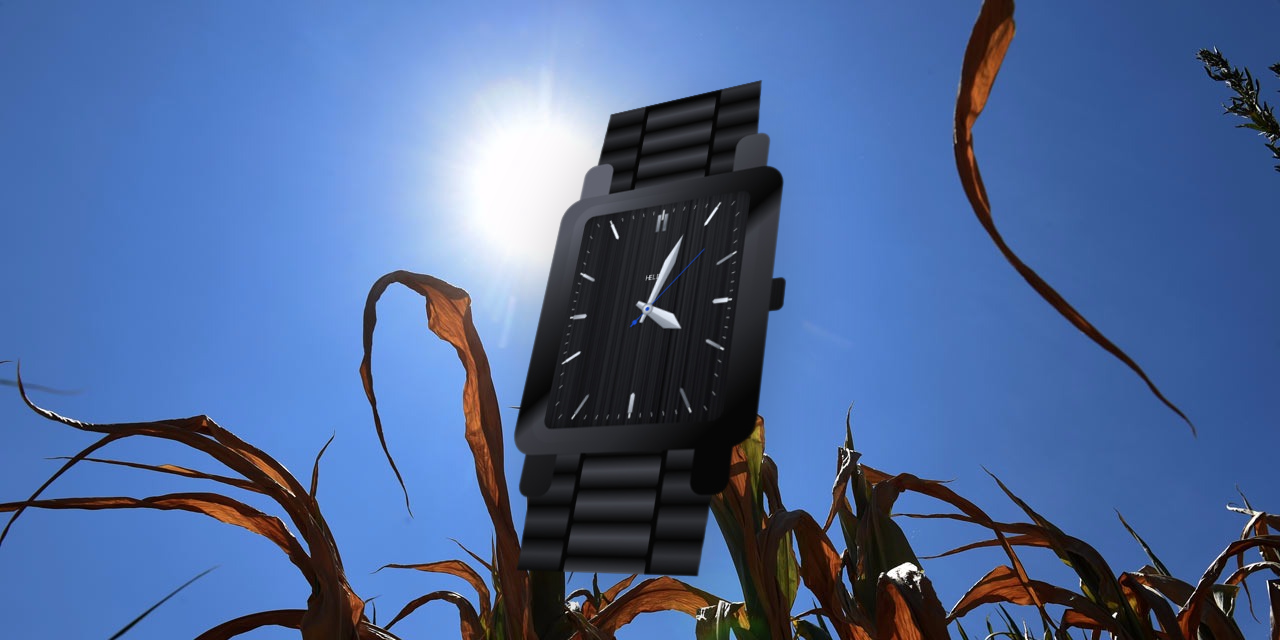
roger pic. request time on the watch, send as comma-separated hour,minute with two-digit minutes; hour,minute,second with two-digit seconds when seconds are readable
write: 4,03,07
